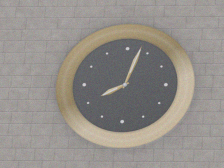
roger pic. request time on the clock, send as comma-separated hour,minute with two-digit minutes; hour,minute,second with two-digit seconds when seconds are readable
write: 8,03
